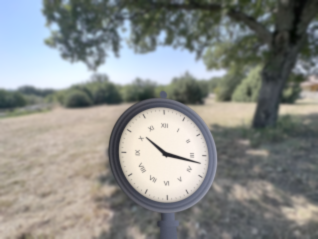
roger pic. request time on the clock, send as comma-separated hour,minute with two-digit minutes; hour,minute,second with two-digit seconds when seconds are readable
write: 10,17
